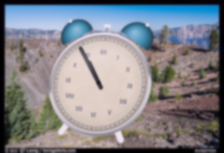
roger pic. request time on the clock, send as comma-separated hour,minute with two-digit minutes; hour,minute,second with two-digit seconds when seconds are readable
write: 10,54
